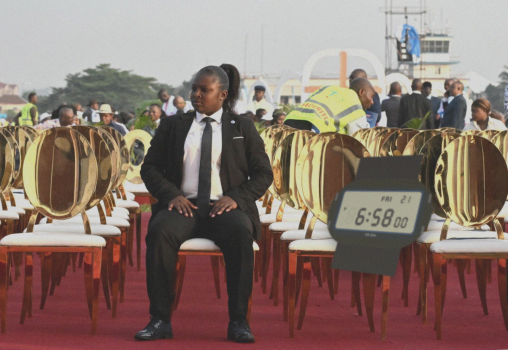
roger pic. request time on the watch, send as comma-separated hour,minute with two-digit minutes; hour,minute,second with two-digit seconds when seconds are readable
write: 6,58,00
